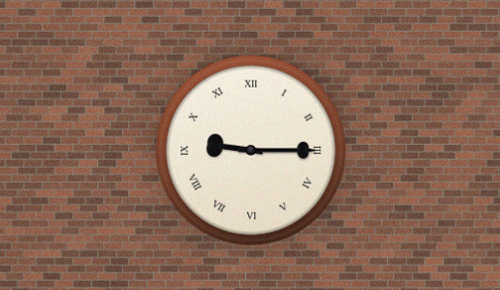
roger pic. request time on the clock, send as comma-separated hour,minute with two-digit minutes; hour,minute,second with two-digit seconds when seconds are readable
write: 9,15
